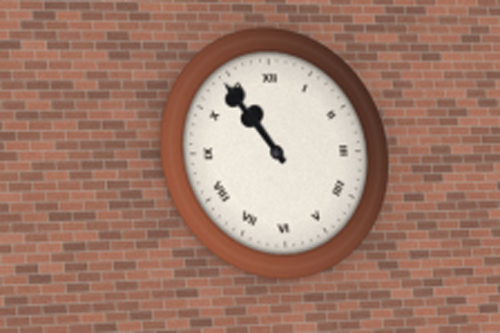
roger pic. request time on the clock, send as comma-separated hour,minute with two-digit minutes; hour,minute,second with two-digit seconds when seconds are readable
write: 10,54
